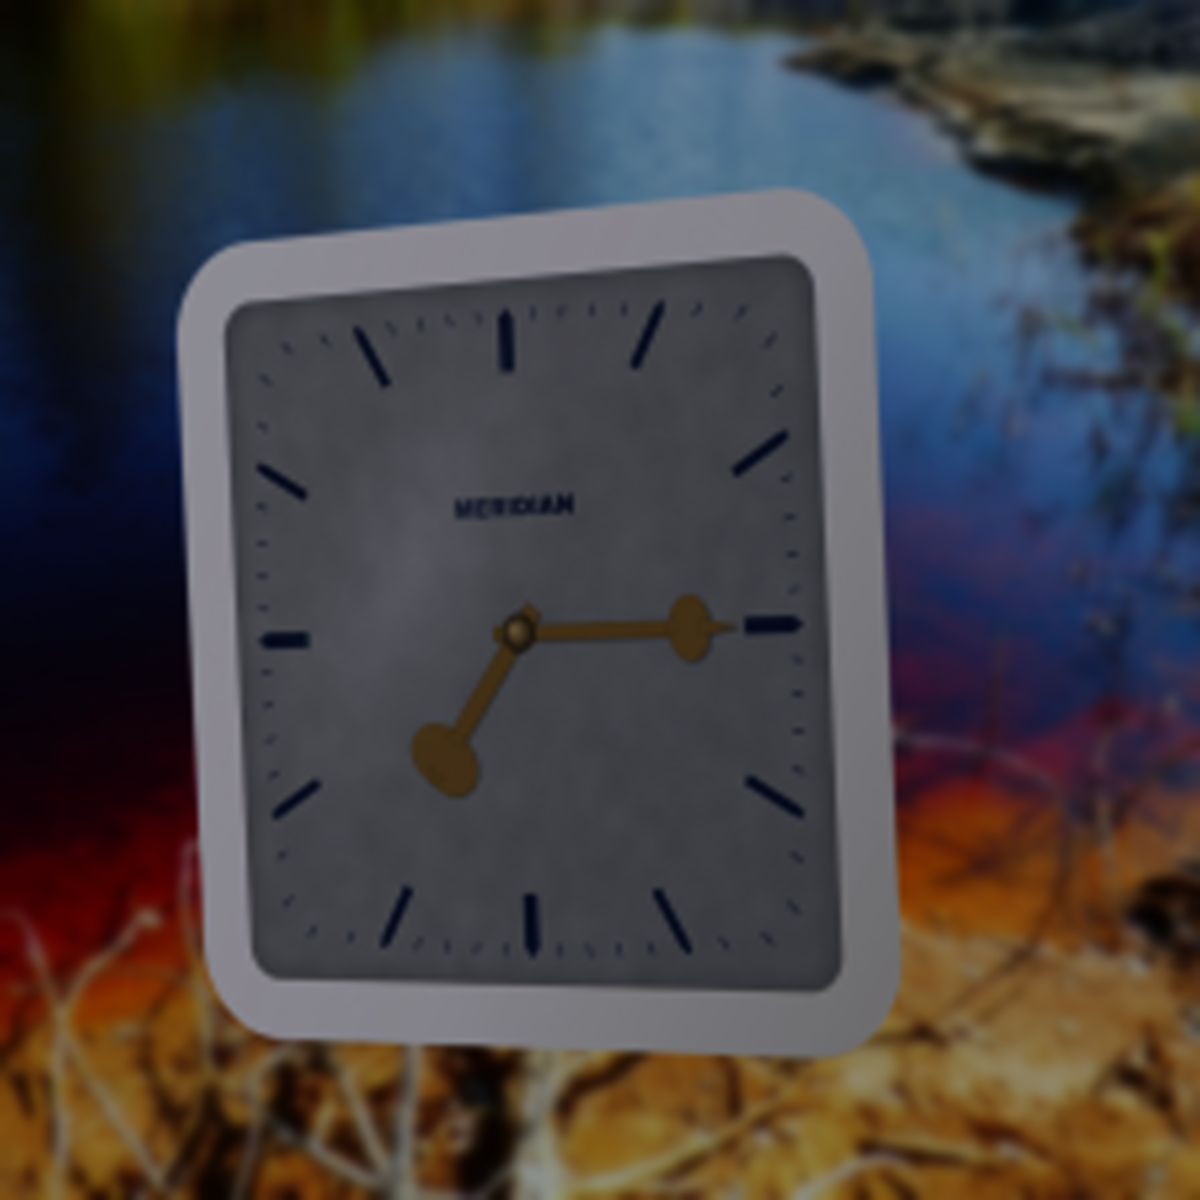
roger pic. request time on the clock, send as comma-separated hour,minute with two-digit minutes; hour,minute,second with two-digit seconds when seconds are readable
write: 7,15
